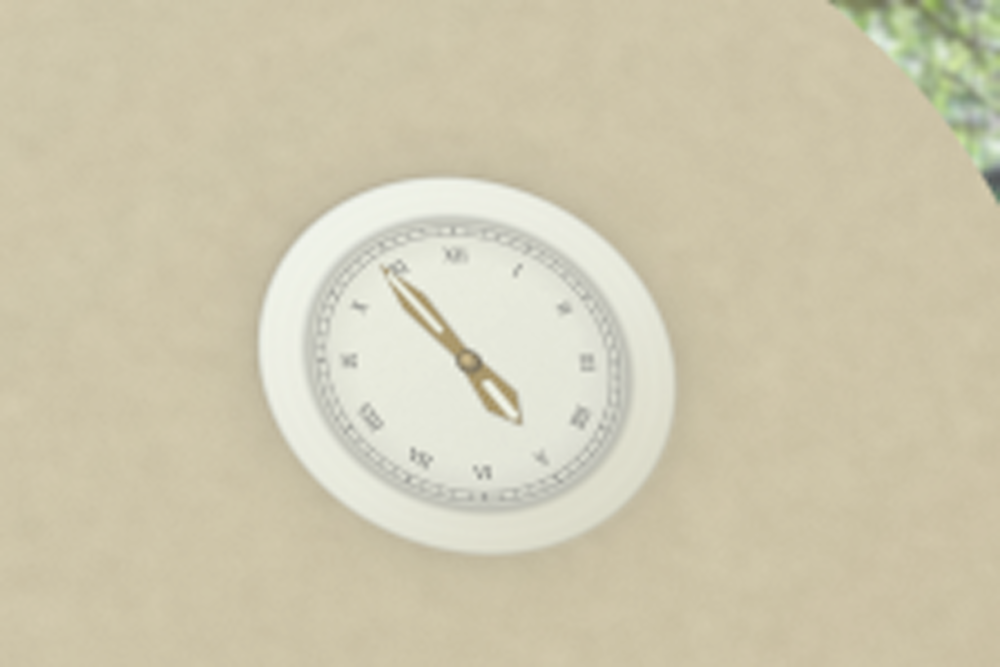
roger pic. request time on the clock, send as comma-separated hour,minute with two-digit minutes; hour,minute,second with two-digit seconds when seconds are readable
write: 4,54
